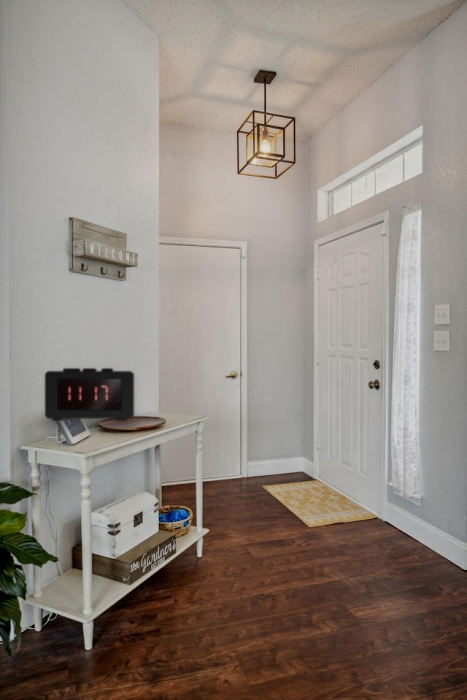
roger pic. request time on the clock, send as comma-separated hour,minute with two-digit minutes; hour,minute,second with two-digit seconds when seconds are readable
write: 11,17
